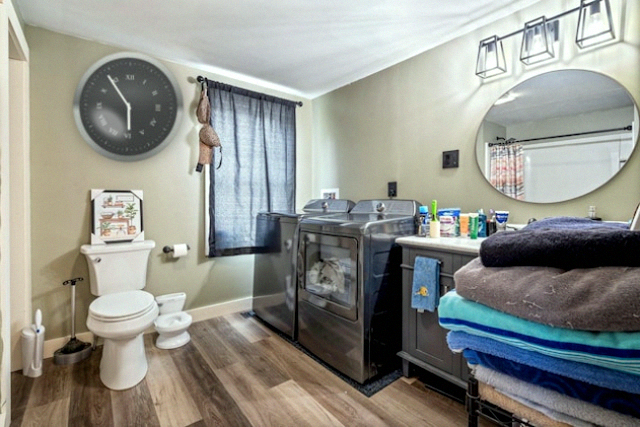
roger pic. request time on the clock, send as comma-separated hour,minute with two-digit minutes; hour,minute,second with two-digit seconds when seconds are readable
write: 5,54
